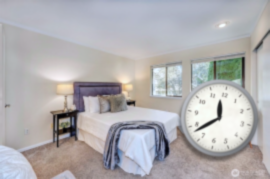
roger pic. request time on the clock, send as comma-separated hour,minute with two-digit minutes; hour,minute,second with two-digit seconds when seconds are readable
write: 11,38
